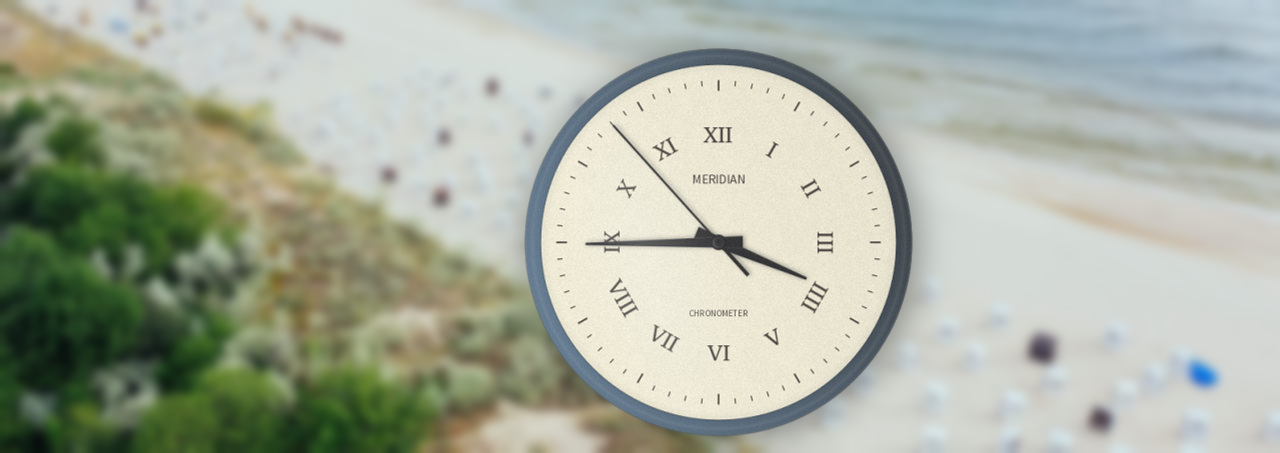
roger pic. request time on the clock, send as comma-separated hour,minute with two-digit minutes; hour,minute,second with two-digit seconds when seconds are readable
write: 3,44,53
